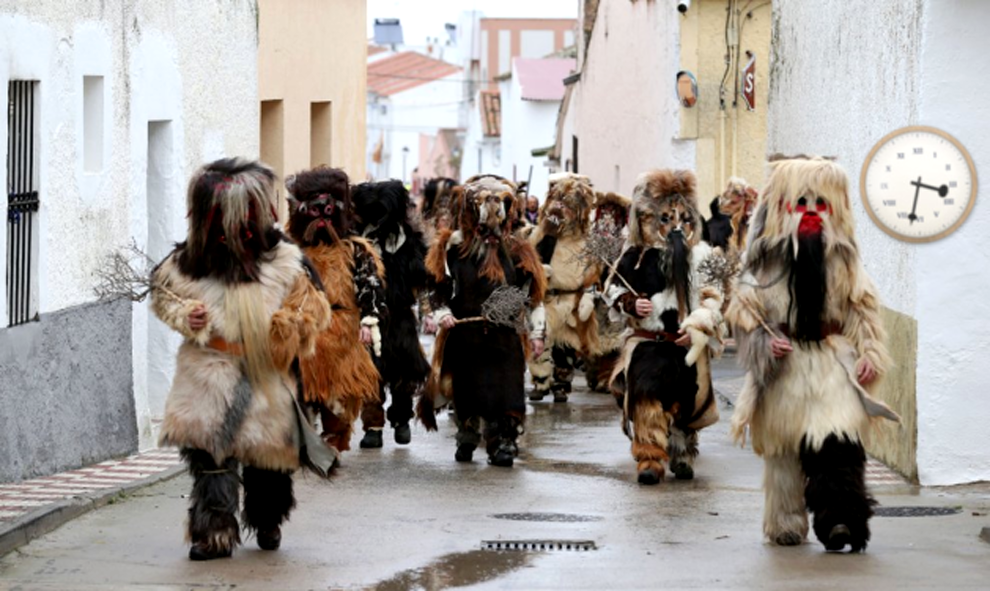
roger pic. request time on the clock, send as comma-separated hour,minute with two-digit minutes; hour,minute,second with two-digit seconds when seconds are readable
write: 3,32
